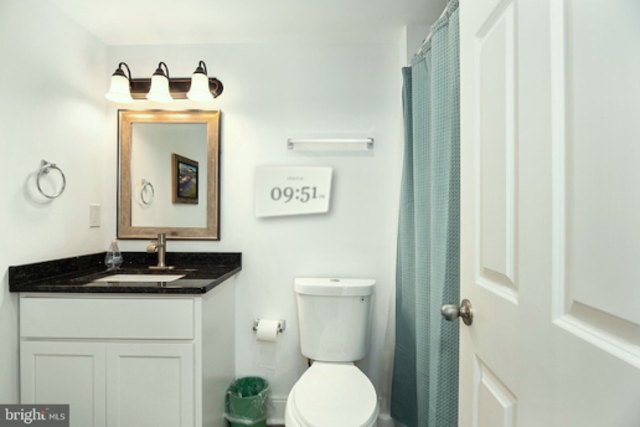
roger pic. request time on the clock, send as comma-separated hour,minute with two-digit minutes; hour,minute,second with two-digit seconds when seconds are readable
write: 9,51
